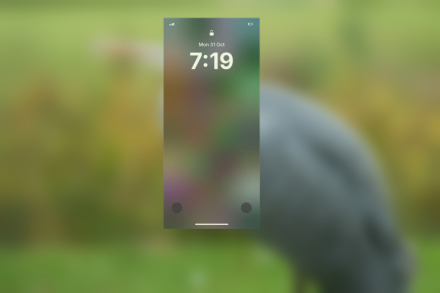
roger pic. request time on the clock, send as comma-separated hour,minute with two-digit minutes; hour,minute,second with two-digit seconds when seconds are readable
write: 7,19
